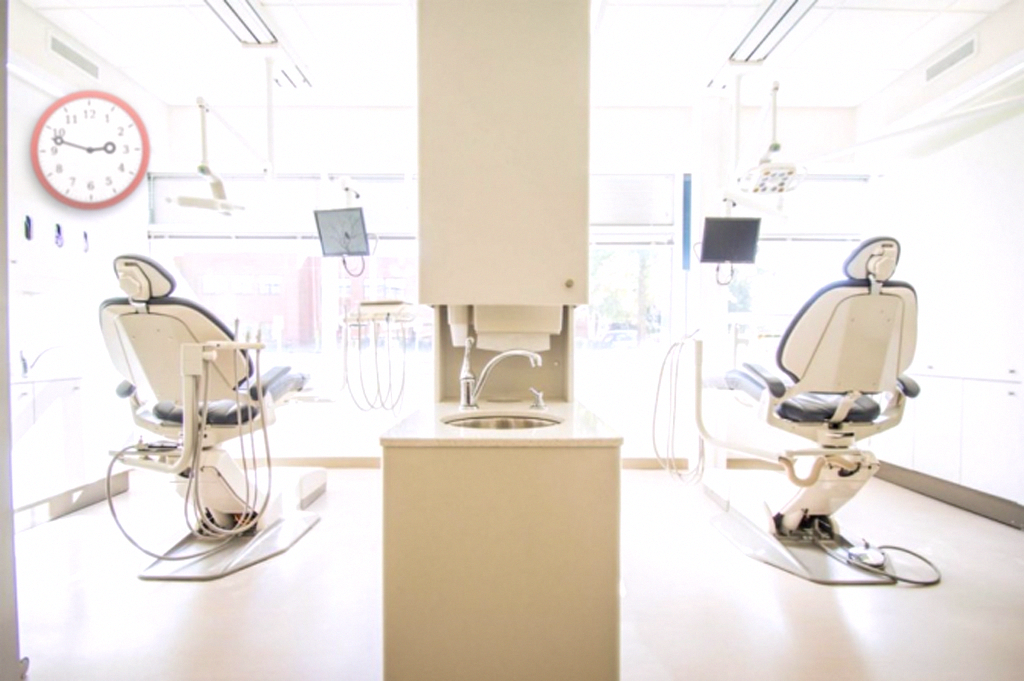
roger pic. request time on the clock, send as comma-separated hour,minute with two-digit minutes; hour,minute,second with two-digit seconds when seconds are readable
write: 2,48
